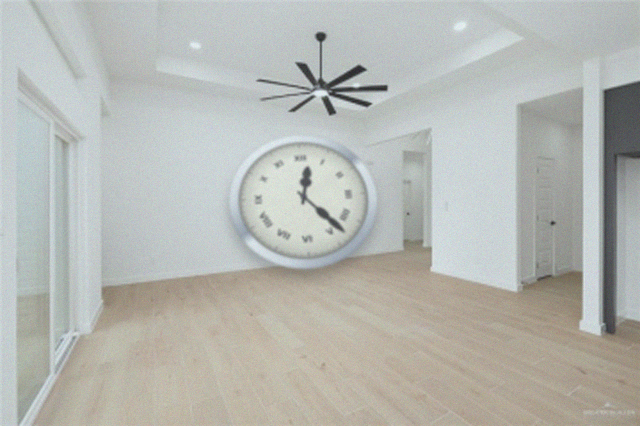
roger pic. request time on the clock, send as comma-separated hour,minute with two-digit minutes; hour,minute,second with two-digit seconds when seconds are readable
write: 12,23
